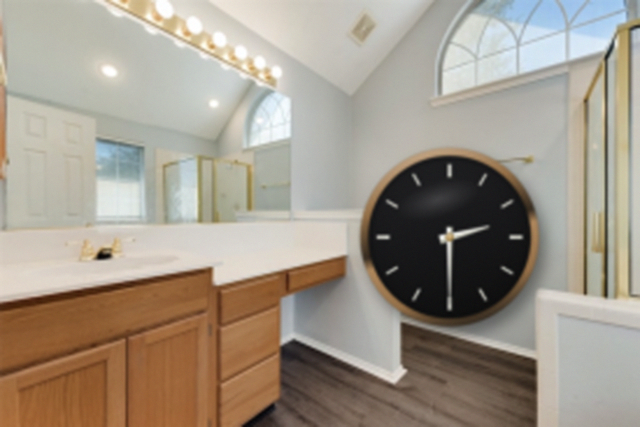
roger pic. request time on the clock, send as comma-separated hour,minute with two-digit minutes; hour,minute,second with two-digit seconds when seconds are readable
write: 2,30
